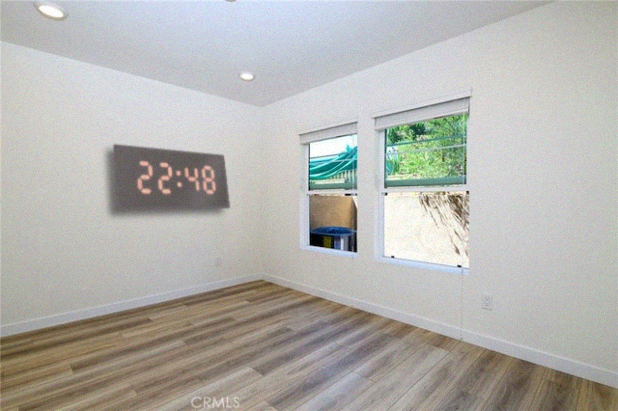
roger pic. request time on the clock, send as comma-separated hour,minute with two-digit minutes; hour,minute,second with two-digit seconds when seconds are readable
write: 22,48
